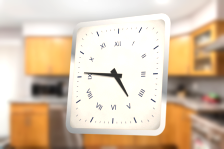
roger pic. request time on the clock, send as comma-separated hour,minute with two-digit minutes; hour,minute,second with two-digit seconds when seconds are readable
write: 4,46
